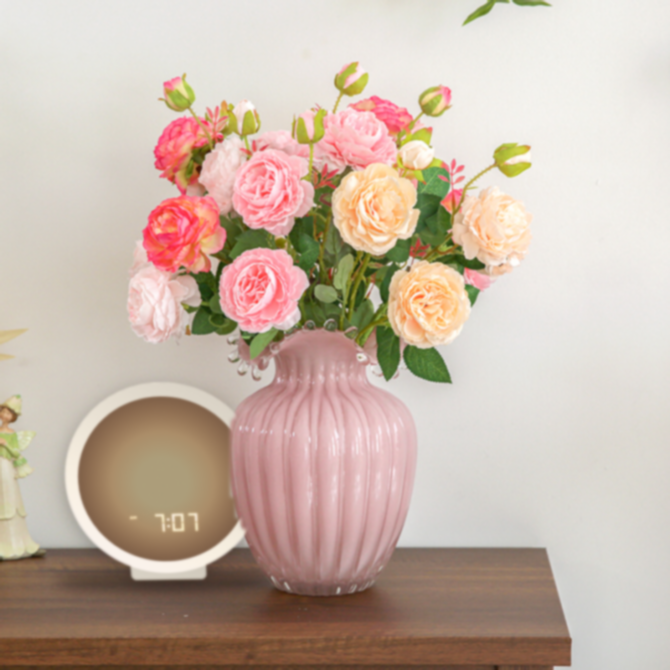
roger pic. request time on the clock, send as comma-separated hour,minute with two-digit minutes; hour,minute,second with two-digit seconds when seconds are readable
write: 7,07
